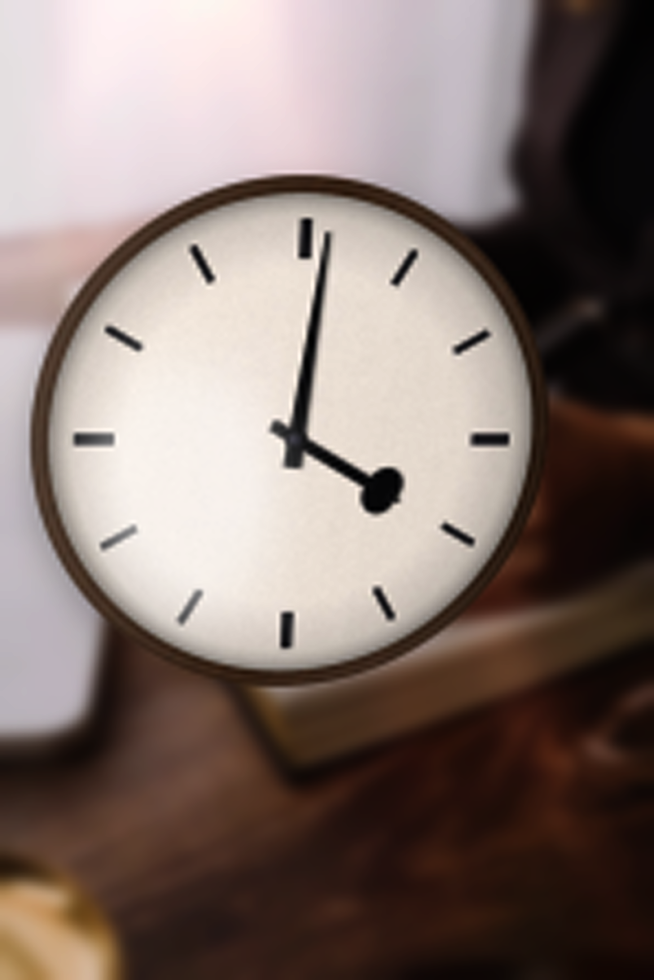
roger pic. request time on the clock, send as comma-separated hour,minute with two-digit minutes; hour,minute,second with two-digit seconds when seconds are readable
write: 4,01
